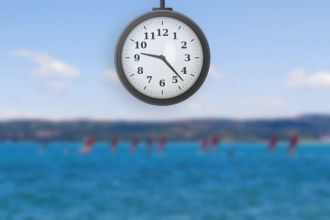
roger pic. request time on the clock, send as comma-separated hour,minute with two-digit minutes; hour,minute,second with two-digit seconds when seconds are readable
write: 9,23
